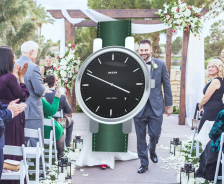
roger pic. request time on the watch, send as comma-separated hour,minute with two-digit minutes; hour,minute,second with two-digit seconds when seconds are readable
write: 3,49
